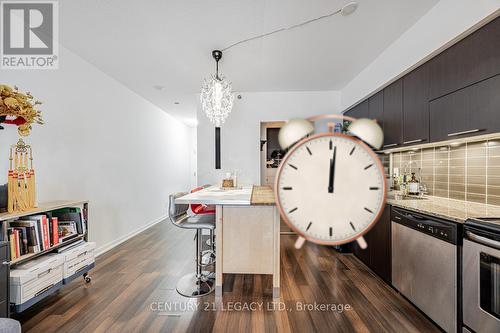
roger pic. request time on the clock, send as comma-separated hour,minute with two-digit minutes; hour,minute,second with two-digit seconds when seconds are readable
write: 12,01
